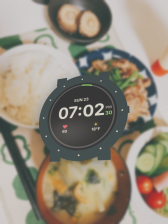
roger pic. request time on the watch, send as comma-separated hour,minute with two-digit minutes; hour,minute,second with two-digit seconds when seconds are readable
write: 7,02
